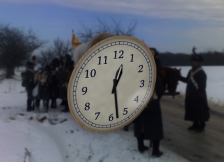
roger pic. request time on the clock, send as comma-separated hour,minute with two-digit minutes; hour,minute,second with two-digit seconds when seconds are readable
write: 12,28
